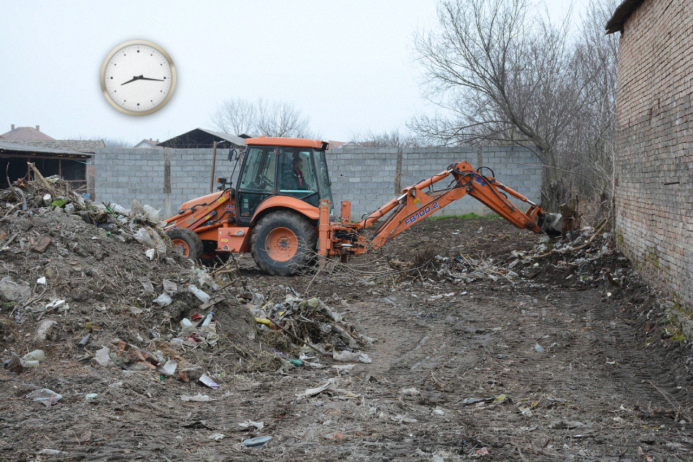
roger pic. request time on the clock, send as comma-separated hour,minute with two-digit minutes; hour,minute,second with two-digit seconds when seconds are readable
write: 8,16
